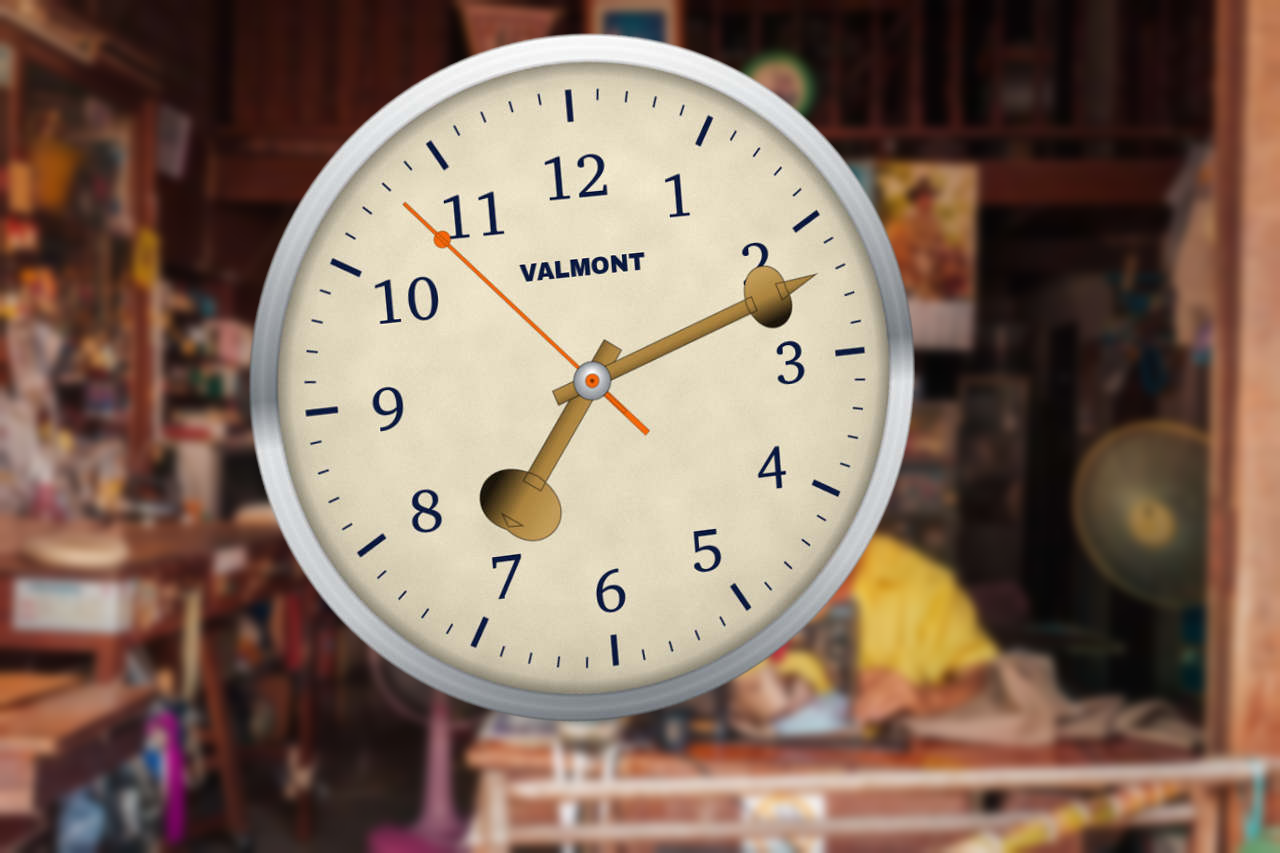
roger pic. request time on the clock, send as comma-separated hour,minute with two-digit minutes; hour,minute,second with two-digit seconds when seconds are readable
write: 7,11,53
